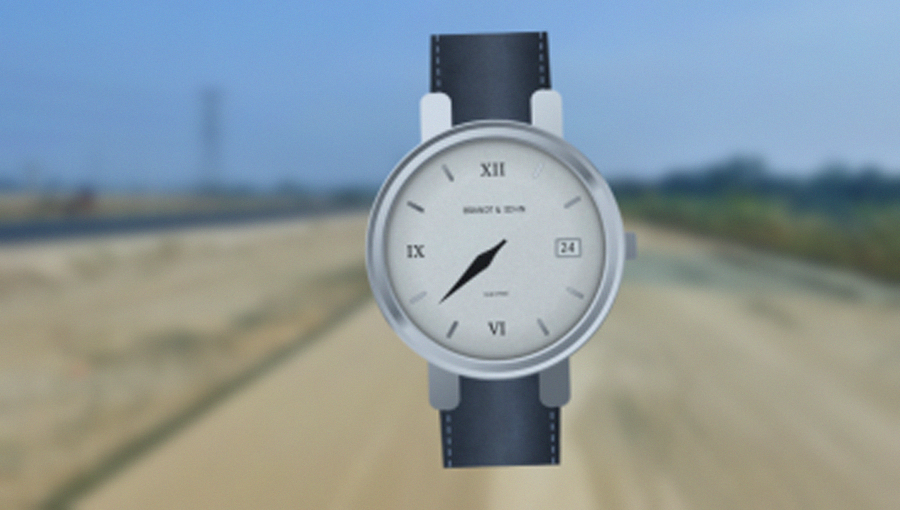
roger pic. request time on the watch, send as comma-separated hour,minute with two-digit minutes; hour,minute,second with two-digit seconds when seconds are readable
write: 7,38
